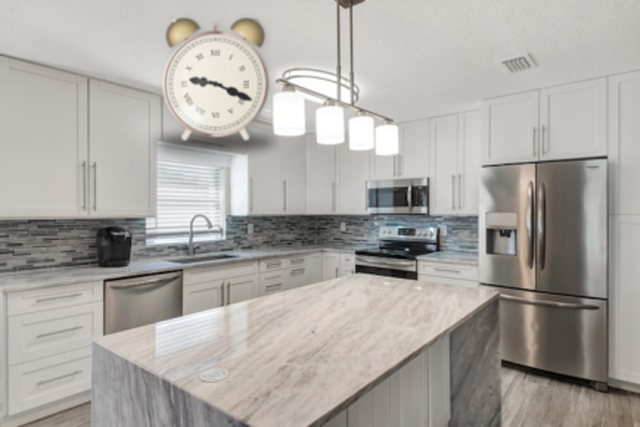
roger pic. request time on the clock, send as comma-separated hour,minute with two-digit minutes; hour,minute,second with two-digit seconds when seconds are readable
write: 9,19
